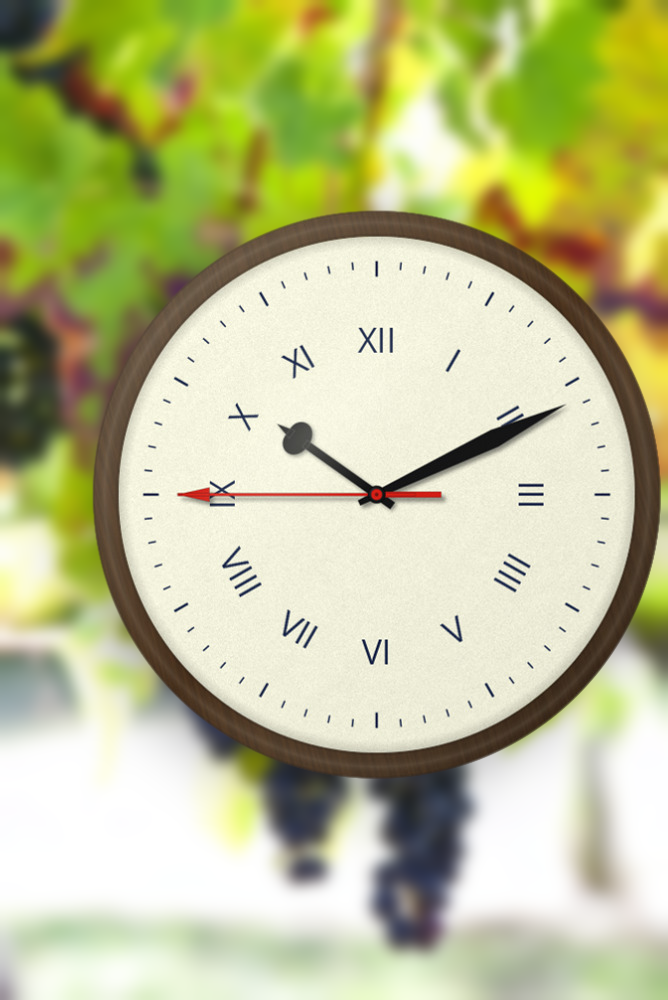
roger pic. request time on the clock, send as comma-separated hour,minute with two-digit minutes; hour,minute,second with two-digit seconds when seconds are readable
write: 10,10,45
